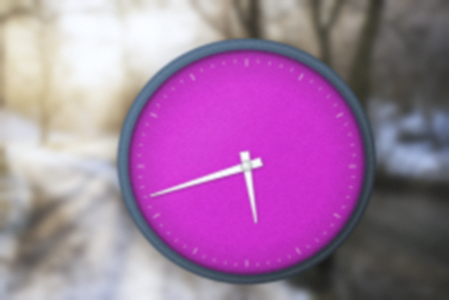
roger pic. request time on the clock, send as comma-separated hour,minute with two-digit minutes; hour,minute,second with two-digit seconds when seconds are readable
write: 5,42
